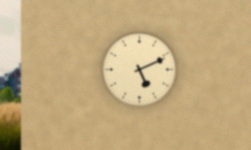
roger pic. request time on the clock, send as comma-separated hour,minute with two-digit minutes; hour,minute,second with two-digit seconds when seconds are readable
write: 5,11
